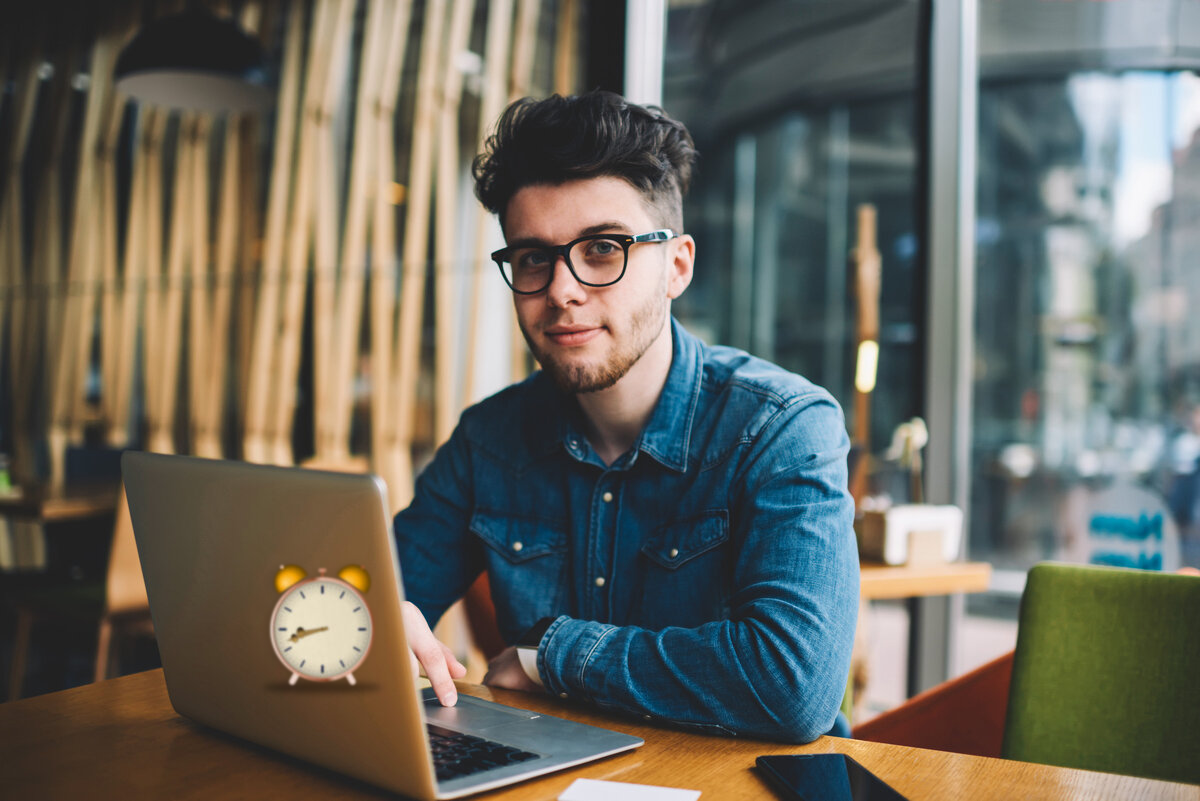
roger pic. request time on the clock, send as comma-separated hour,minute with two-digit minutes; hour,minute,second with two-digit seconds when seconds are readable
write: 8,42
